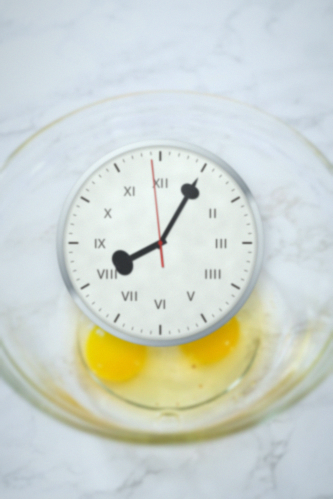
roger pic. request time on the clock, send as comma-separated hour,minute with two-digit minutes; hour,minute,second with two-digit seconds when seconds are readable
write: 8,04,59
